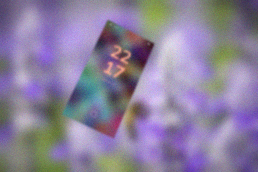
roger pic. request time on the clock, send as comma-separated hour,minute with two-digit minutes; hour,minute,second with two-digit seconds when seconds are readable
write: 22,17
